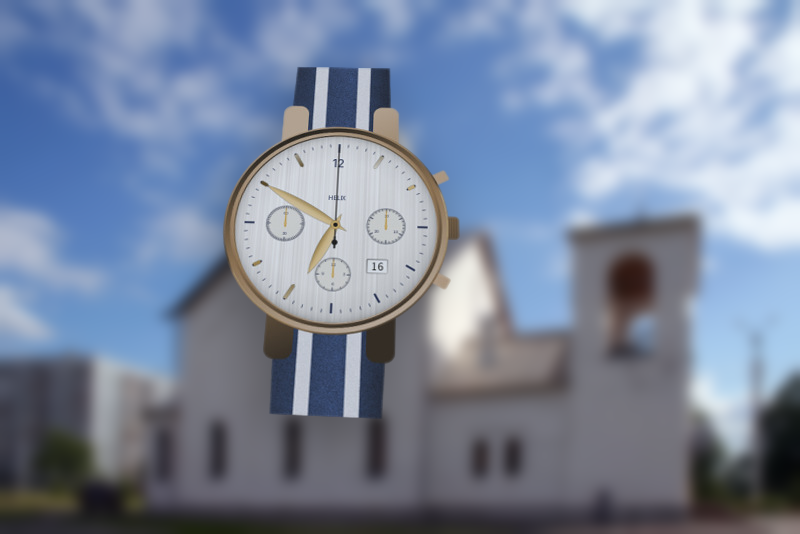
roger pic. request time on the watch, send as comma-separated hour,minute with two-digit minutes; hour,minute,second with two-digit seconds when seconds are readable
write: 6,50
